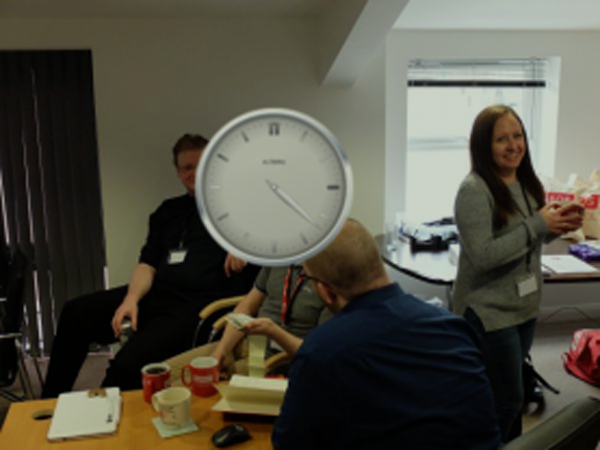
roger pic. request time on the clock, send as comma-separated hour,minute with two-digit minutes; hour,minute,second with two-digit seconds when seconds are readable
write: 4,22
